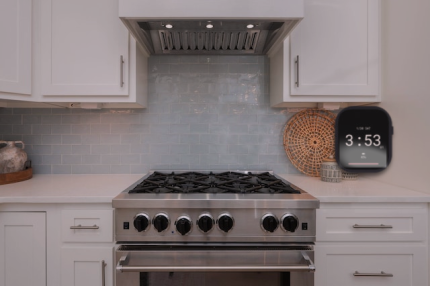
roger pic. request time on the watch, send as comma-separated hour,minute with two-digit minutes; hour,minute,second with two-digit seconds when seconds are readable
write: 3,53
